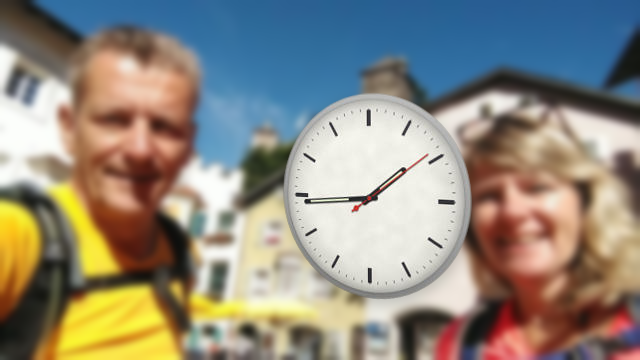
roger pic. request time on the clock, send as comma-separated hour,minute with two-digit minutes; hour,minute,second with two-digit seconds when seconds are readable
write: 1,44,09
